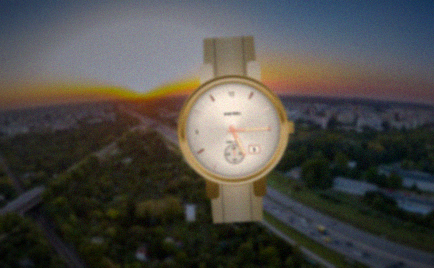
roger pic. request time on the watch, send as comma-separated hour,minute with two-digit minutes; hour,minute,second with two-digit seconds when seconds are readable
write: 5,15
